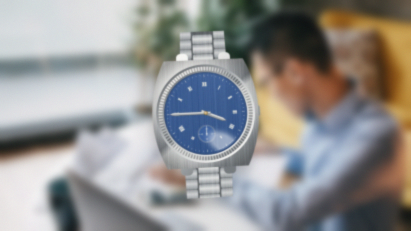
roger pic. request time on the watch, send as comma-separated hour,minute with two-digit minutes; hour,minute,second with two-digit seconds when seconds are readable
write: 3,45
